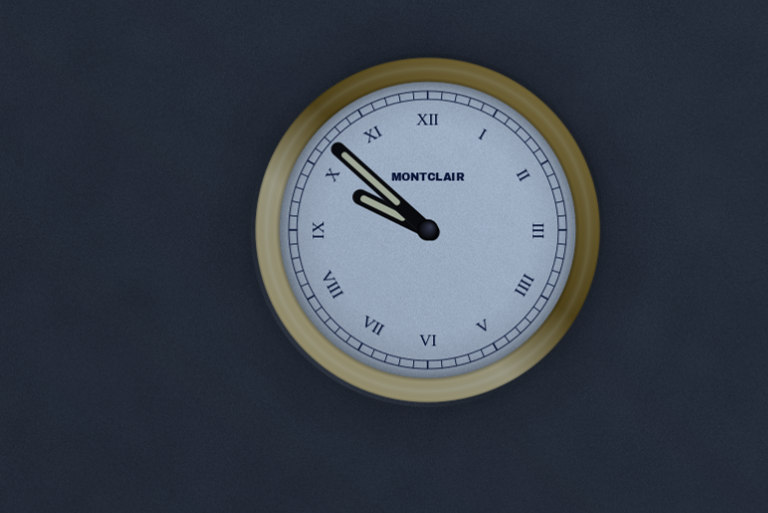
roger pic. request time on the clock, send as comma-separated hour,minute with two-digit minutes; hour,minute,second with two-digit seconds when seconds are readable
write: 9,52
